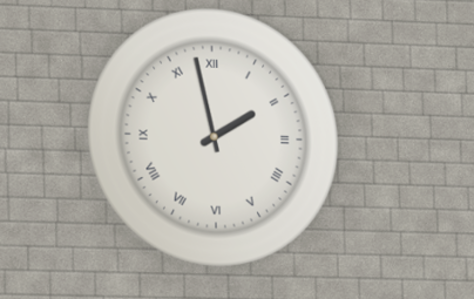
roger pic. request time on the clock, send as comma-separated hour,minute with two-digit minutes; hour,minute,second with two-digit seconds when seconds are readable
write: 1,58
